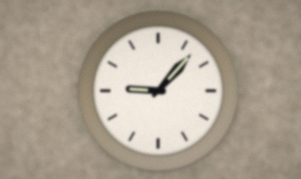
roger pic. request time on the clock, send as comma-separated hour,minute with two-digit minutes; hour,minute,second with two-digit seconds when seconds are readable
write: 9,07
